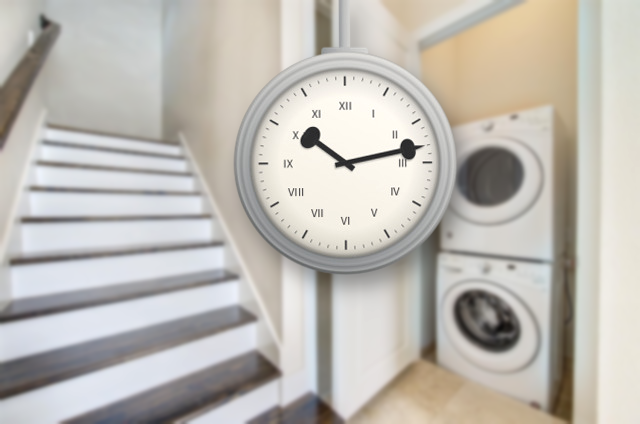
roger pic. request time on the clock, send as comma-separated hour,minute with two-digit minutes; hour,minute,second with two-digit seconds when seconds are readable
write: 10,13
